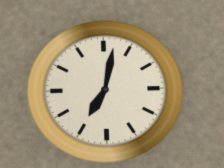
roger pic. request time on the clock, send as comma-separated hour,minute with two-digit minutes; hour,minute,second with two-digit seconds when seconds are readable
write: 7,02
